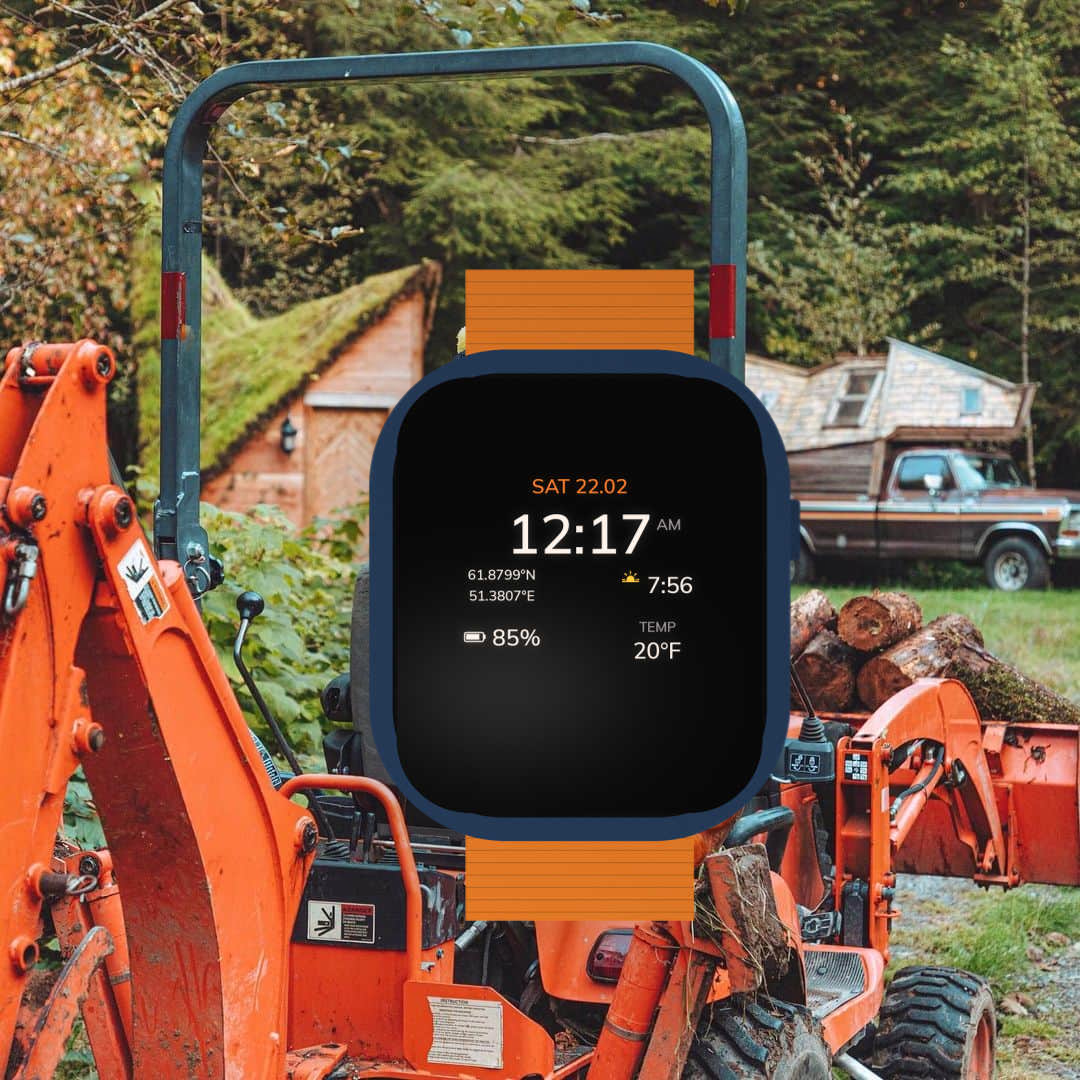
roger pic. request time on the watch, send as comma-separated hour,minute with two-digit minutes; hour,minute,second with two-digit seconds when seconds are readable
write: 12,17
